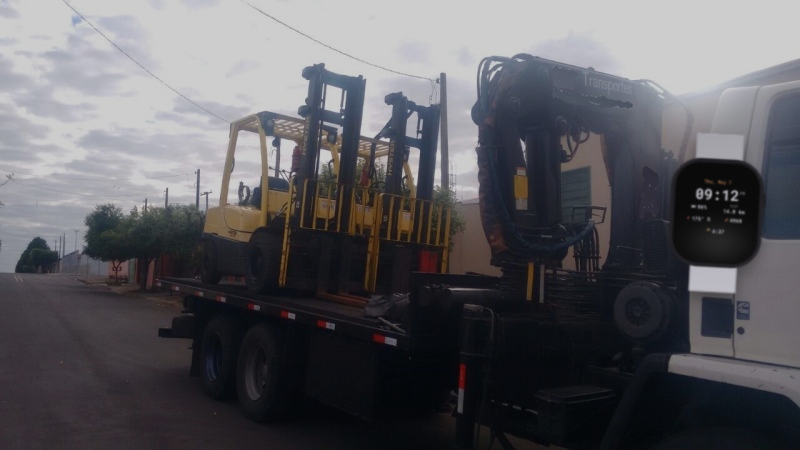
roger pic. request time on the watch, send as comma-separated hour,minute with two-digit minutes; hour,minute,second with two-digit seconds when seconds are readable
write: 9,12
